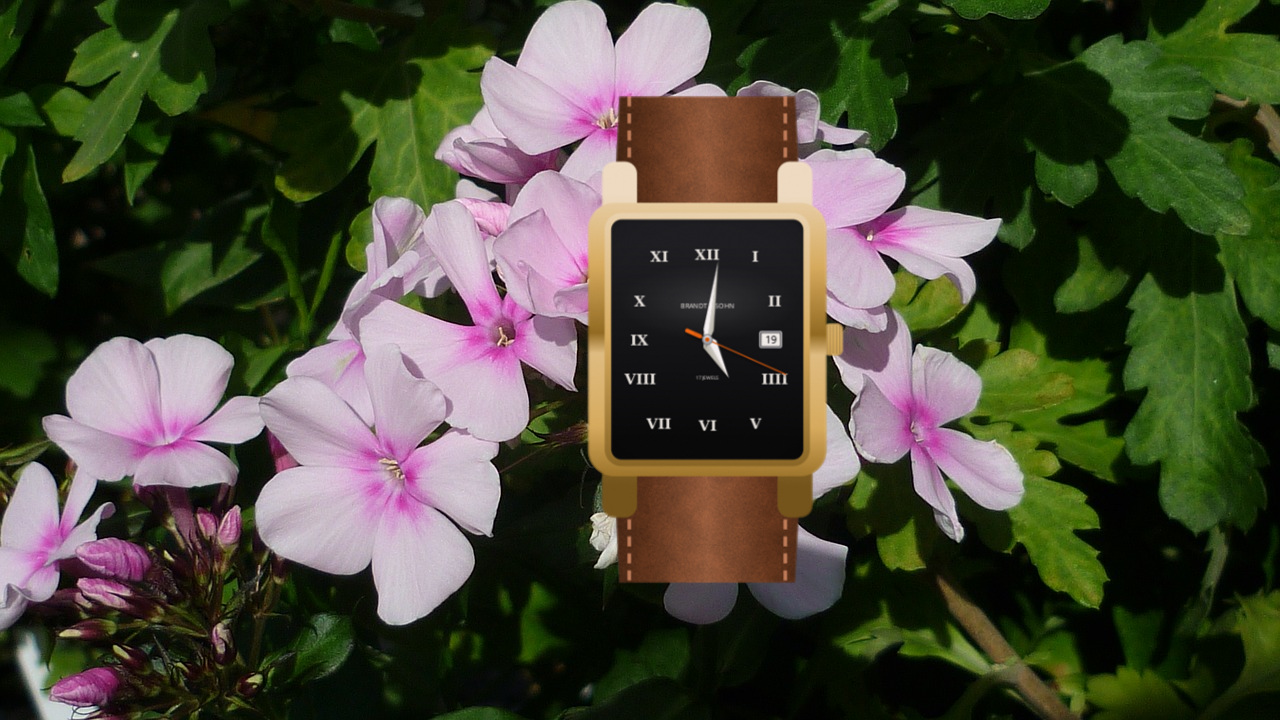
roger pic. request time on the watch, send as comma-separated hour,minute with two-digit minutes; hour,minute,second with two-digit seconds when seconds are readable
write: 5,01,19
